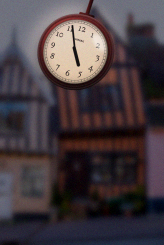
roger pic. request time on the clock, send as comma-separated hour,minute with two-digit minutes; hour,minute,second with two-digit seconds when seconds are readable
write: 4,56
